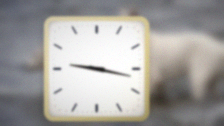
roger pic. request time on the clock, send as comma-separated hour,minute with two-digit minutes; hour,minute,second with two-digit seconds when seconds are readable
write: 9,17
